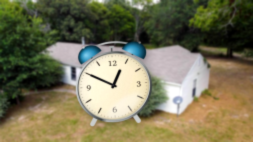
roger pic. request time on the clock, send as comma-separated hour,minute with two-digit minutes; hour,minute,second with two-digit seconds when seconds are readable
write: 12,50
